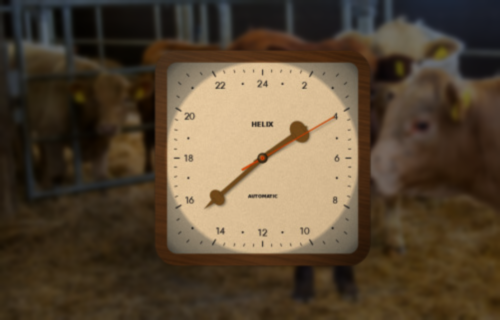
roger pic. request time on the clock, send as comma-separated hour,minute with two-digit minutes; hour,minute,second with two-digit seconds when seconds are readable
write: 3,38,10
